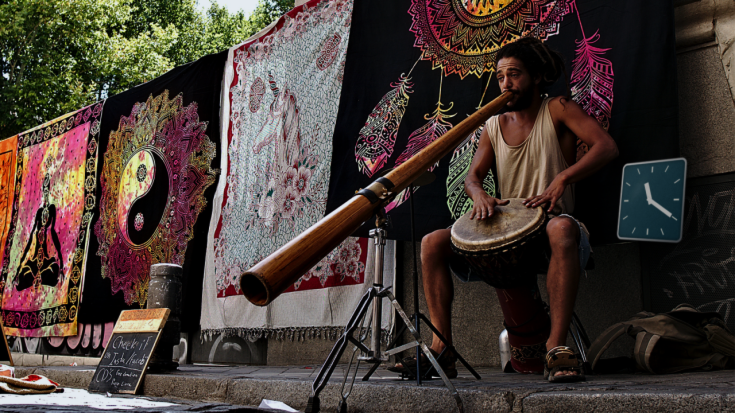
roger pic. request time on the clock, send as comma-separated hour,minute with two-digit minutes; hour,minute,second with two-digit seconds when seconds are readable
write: 11,20
